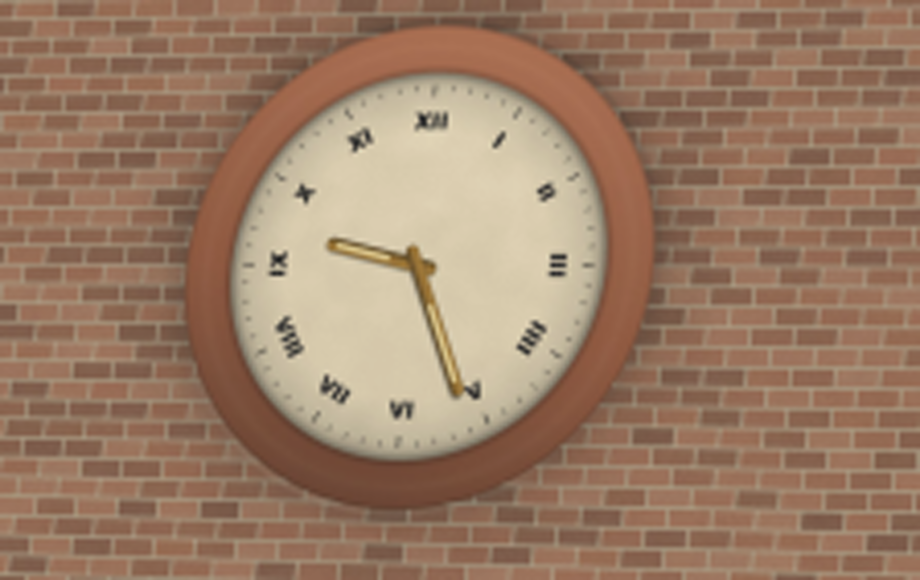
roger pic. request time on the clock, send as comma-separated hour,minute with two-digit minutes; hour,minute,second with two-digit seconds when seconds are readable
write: 9,26
